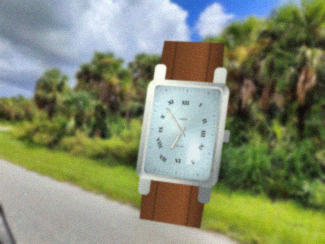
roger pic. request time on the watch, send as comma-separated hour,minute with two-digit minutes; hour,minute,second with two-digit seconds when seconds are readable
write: 6,53
